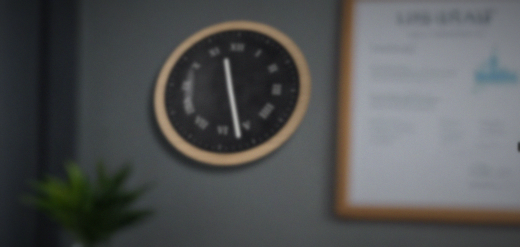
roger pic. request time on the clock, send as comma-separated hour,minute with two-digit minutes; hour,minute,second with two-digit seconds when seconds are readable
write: 11,27
